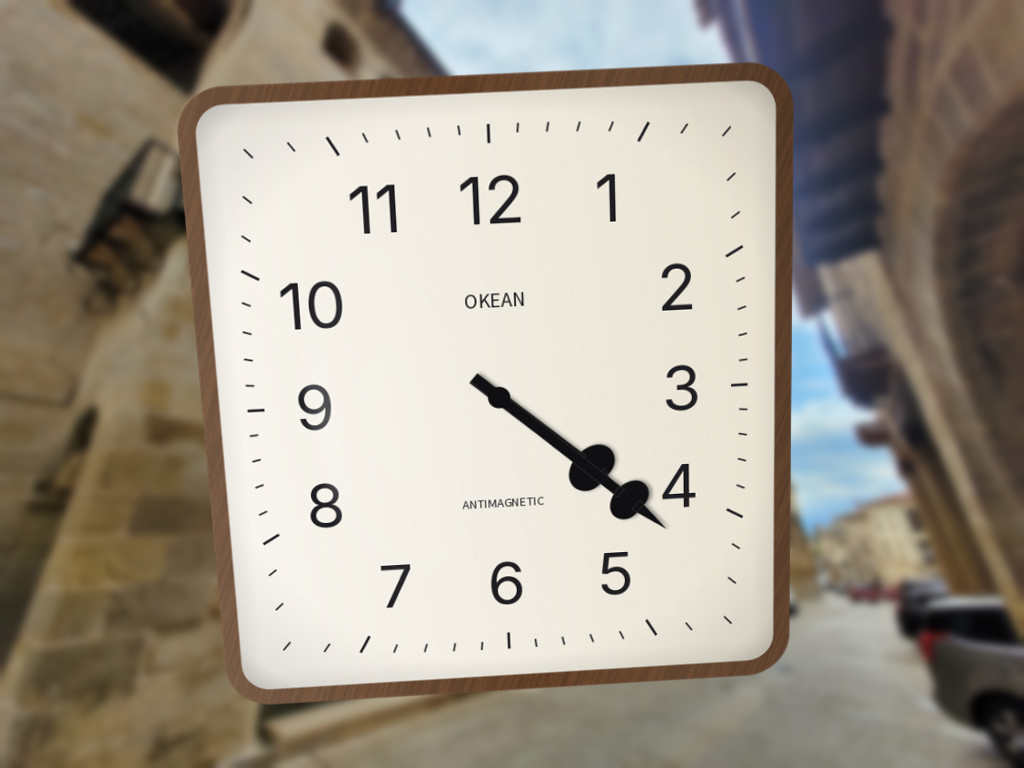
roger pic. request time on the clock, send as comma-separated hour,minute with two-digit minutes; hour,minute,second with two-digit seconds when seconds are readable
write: 4,22
